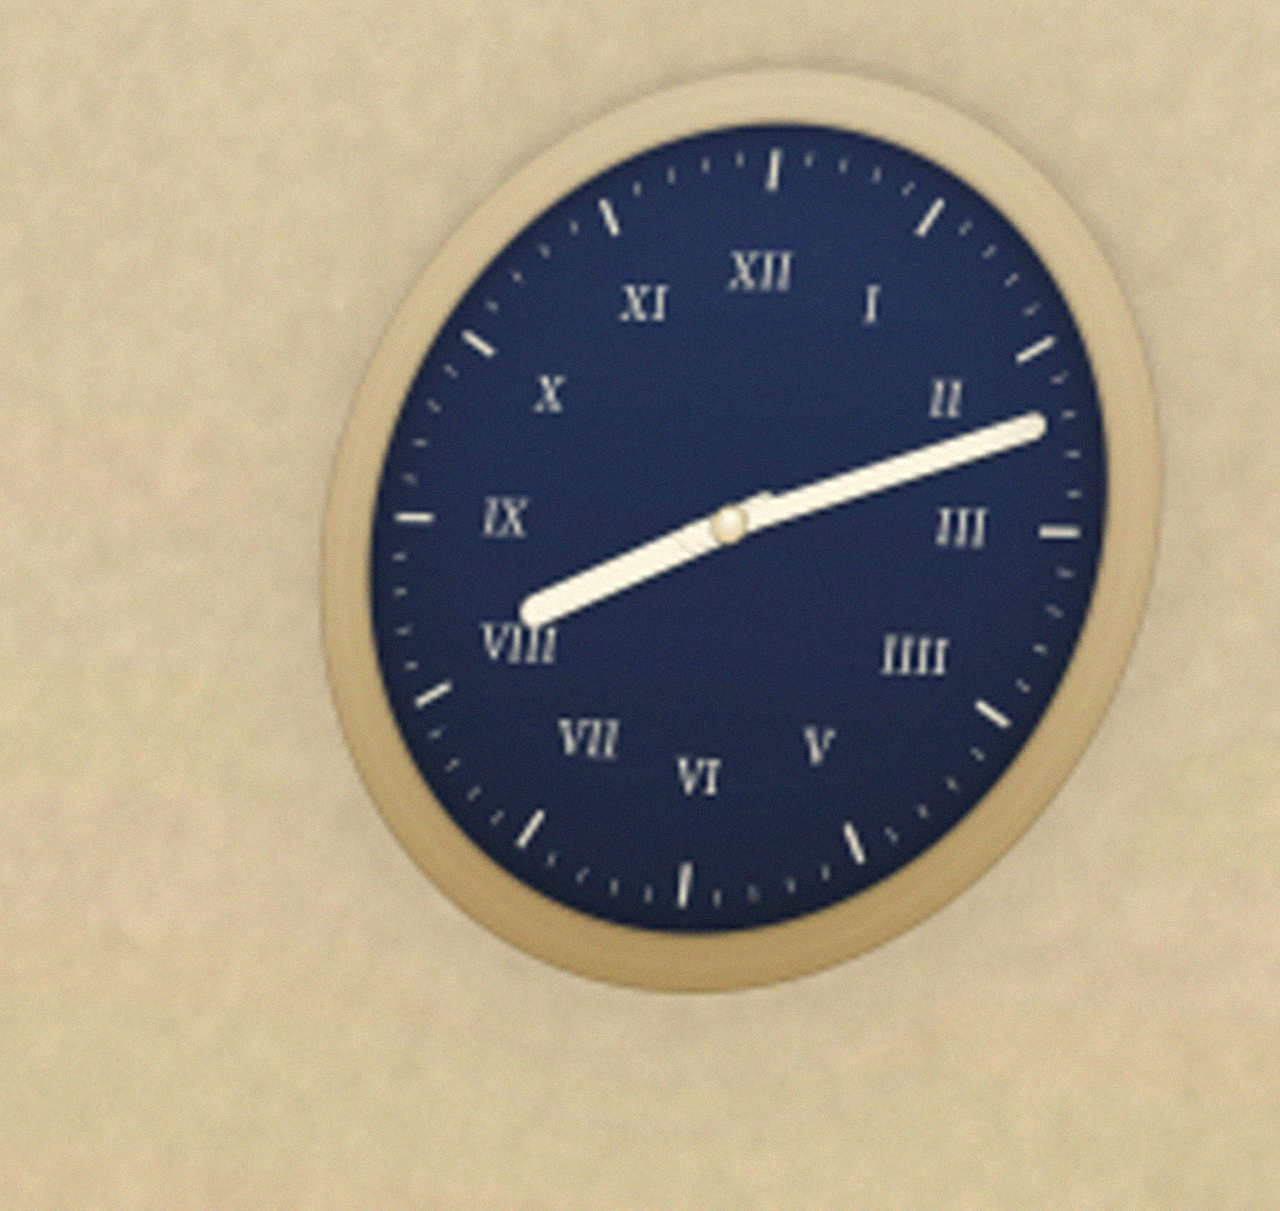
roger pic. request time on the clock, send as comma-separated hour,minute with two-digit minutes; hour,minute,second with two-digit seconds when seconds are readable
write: 8,12
